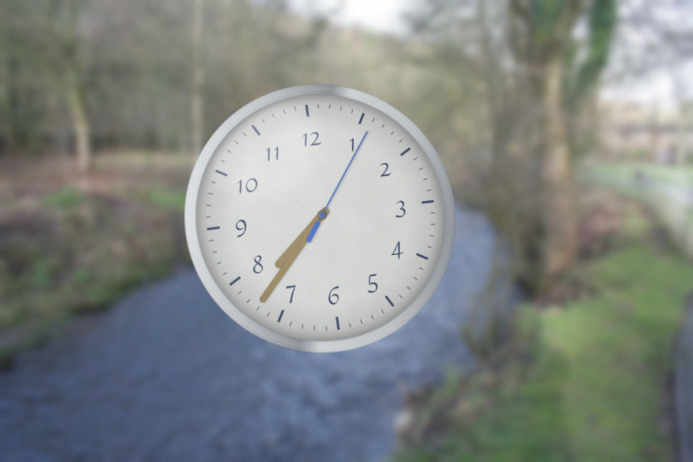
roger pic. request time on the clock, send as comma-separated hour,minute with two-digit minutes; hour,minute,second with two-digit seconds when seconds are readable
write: 7,37,06
